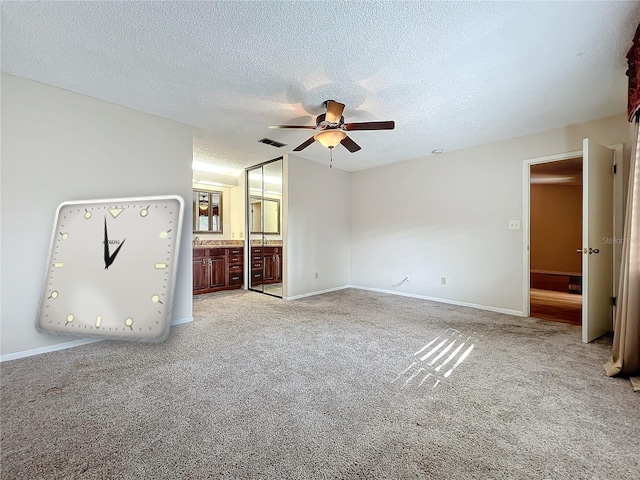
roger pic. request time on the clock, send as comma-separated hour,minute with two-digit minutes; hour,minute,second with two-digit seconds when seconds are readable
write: 12,58
